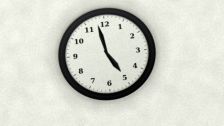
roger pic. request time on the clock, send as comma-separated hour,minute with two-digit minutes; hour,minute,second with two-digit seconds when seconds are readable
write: 4,58
